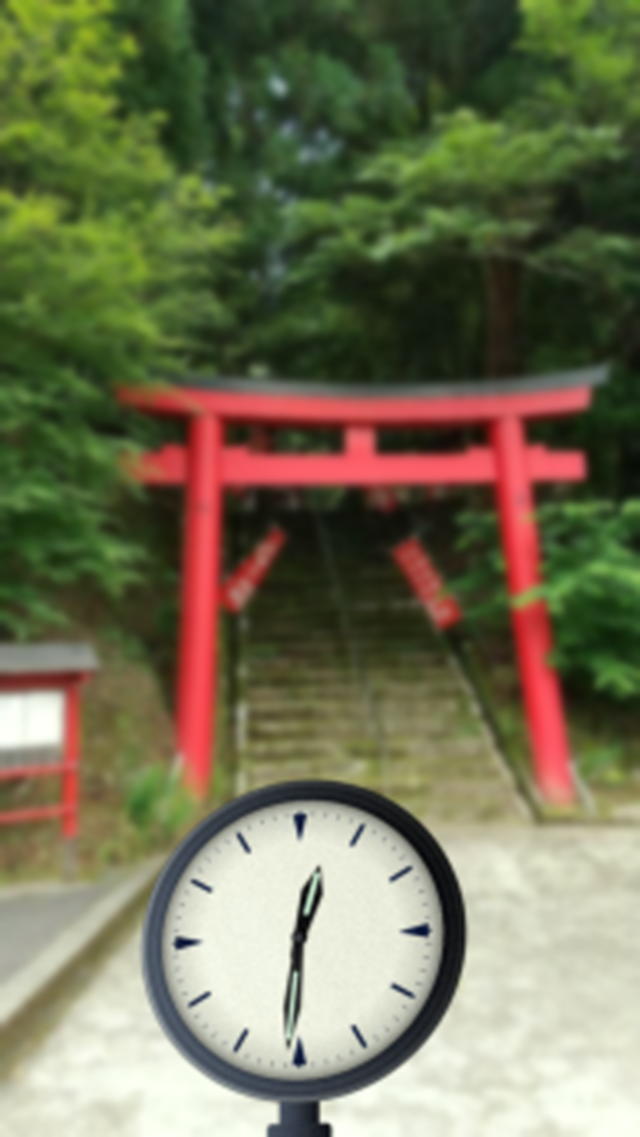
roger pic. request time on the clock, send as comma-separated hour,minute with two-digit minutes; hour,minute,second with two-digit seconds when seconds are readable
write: 12,31
